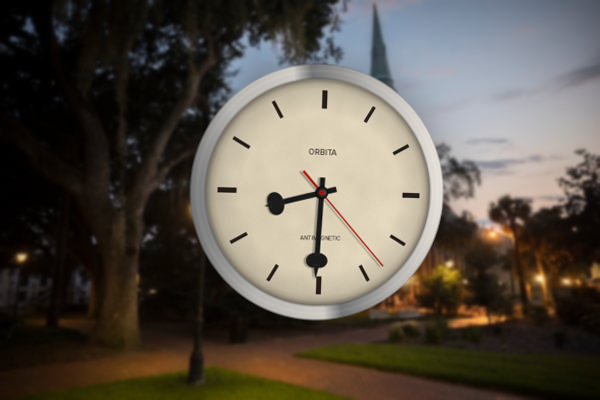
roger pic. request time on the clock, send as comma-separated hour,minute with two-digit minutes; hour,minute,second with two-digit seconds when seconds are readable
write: 8,30,23
